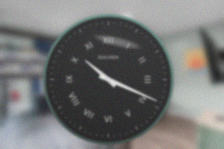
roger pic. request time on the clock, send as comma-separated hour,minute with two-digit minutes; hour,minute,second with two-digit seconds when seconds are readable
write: 10,19
